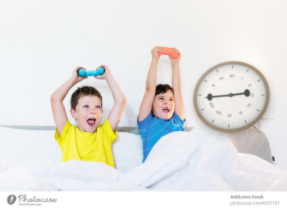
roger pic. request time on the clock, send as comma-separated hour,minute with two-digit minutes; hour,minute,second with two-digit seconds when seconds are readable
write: 2,44
